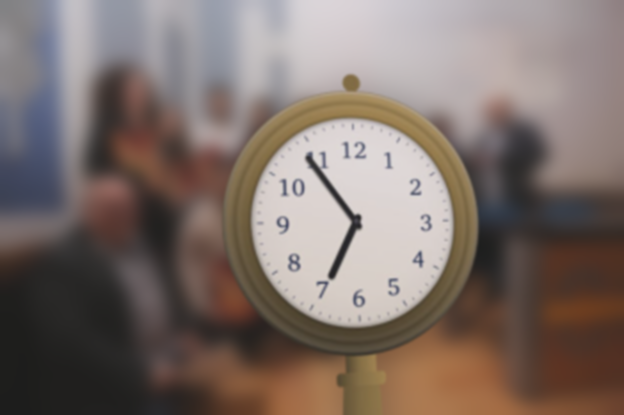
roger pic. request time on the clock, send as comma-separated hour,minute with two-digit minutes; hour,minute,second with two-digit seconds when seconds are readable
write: 6,54
